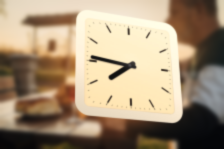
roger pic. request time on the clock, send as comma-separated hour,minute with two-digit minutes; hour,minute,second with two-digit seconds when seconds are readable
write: 7,46
